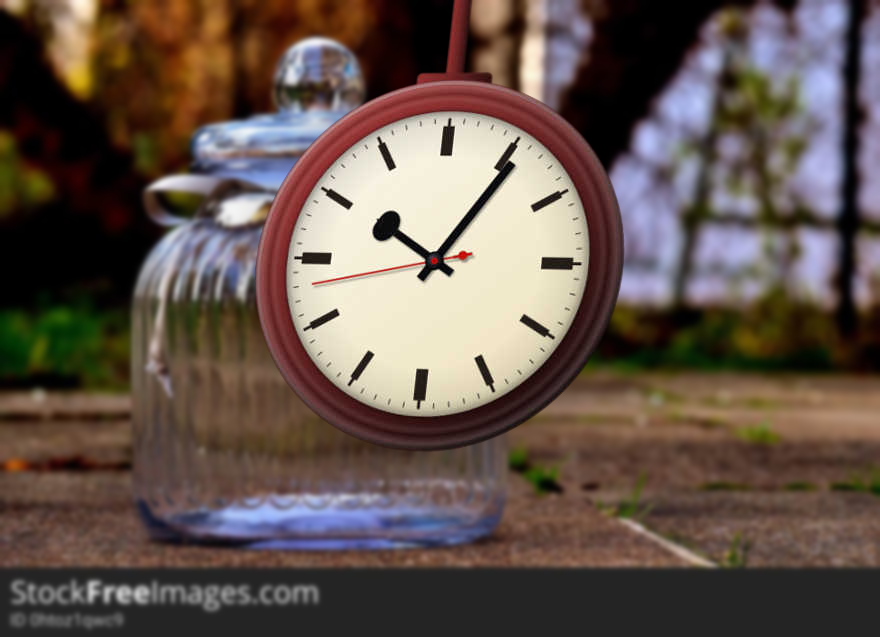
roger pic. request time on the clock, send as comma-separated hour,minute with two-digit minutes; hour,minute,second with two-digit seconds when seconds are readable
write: 10,05,43
